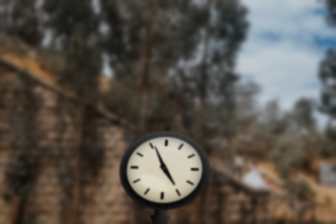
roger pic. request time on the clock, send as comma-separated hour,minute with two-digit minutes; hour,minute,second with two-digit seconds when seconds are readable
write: 4,56
